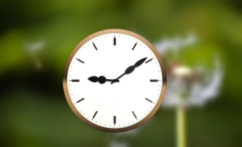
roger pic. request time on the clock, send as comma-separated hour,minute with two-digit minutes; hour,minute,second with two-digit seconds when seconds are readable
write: 9,09
